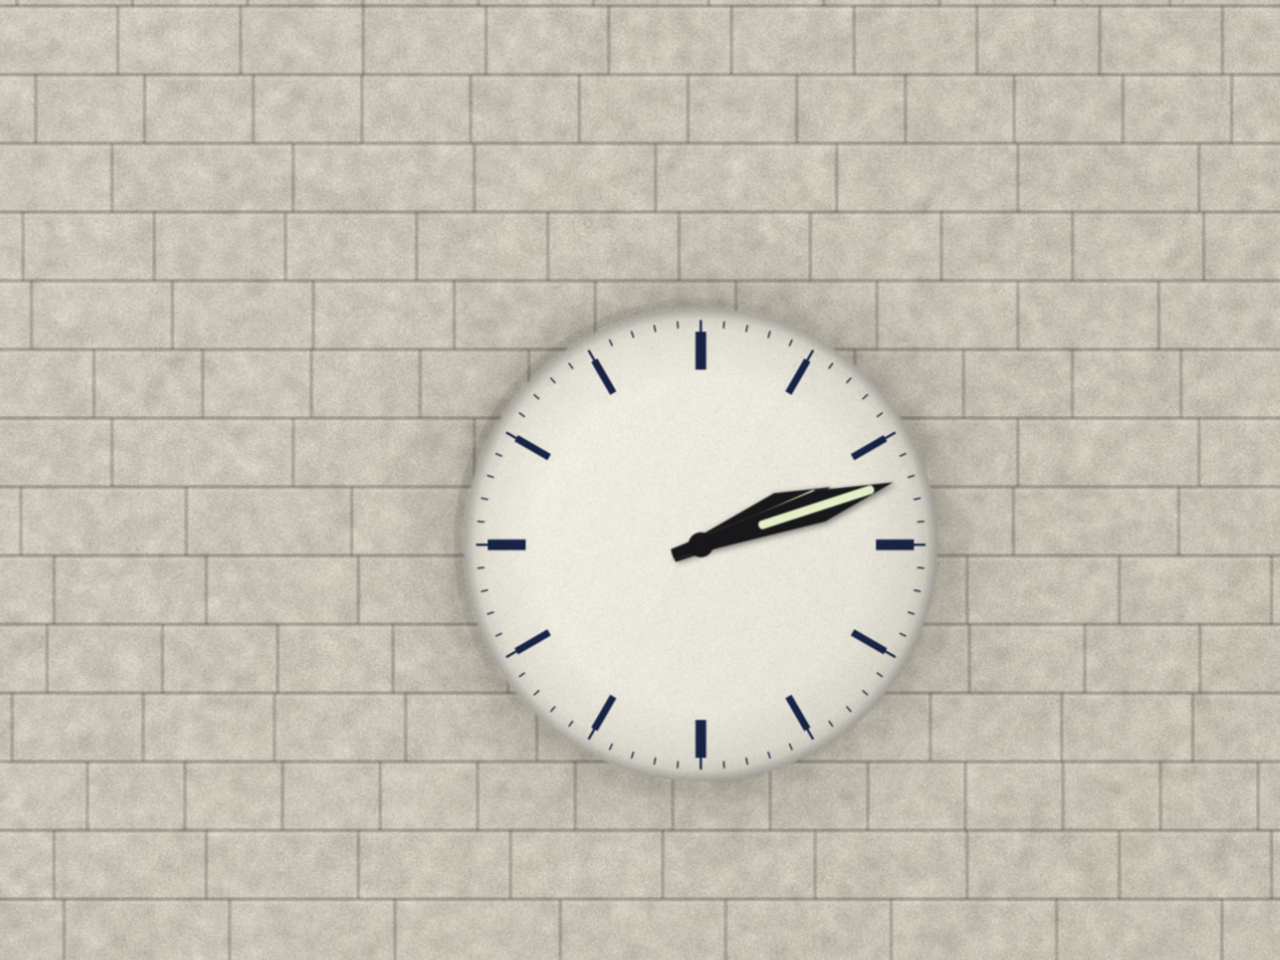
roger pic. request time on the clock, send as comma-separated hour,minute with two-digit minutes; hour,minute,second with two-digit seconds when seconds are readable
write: 2,12
